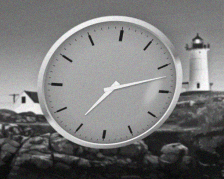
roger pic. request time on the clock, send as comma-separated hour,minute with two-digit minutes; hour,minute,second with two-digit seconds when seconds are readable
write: 7,12
